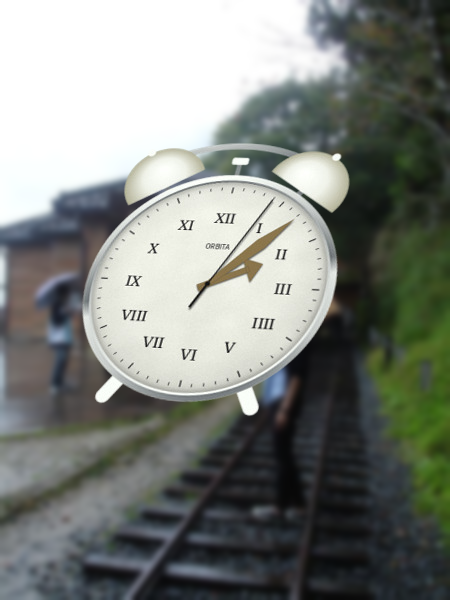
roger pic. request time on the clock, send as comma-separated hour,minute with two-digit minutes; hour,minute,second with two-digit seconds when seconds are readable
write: 2,07,04
